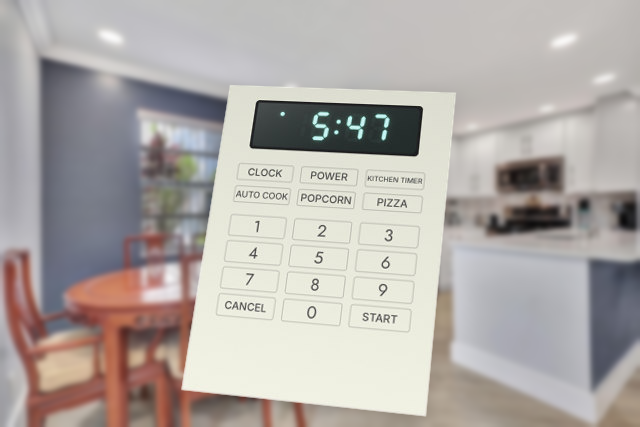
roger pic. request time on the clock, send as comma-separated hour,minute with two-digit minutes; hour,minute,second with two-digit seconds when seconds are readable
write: 5,47
